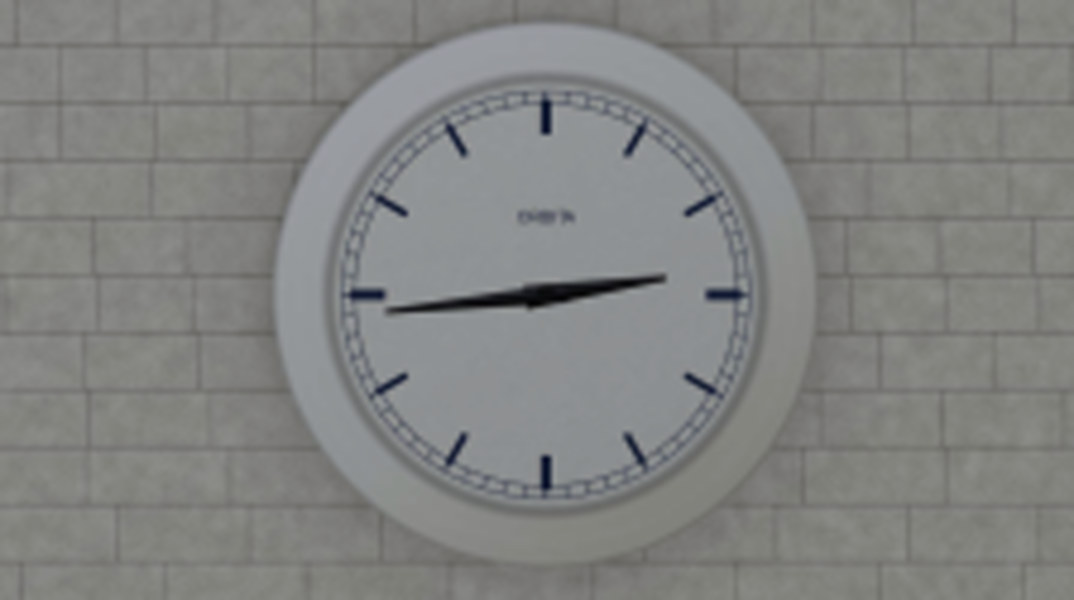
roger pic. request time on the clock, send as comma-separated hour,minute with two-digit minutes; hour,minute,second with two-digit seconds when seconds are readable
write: 2,44
